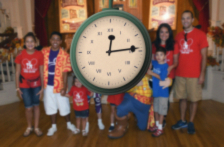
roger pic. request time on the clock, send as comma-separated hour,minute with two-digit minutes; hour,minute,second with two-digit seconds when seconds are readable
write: 12,14
